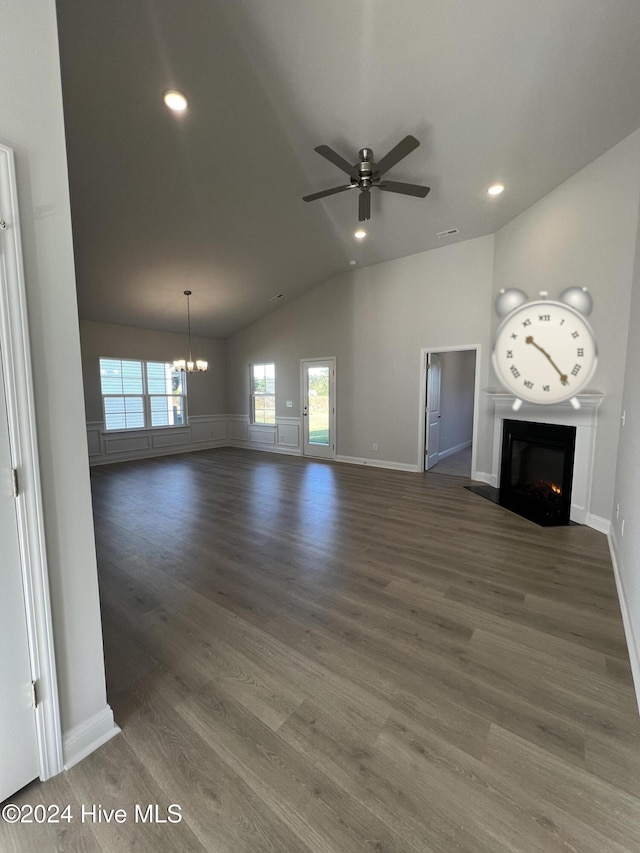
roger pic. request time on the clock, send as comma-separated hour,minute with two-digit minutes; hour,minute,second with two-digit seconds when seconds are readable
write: 10,24
